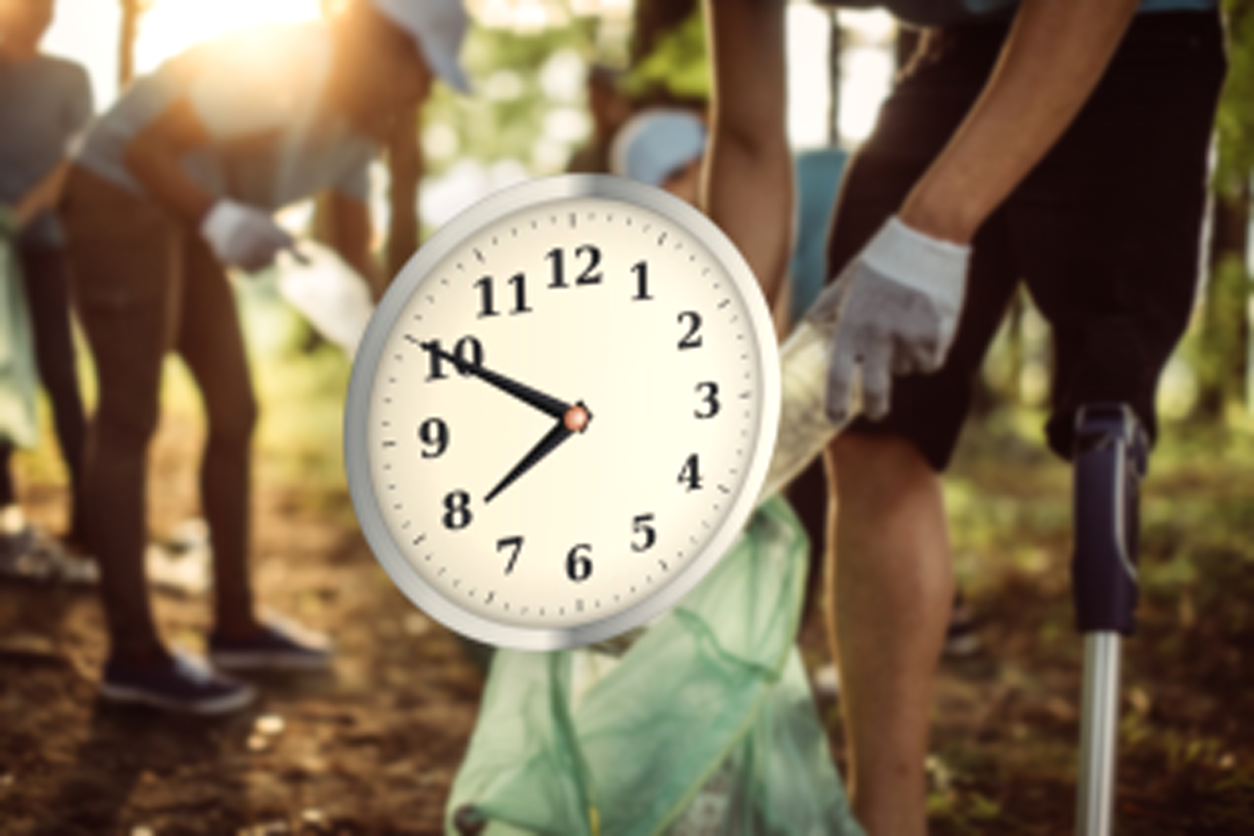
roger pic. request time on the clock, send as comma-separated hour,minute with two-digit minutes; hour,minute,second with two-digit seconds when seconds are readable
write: 7,50
